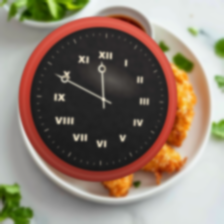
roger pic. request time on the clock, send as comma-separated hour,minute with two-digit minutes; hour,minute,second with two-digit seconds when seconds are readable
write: 11,49
